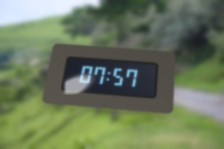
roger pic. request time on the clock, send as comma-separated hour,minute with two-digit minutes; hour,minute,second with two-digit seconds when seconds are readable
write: 7,57
